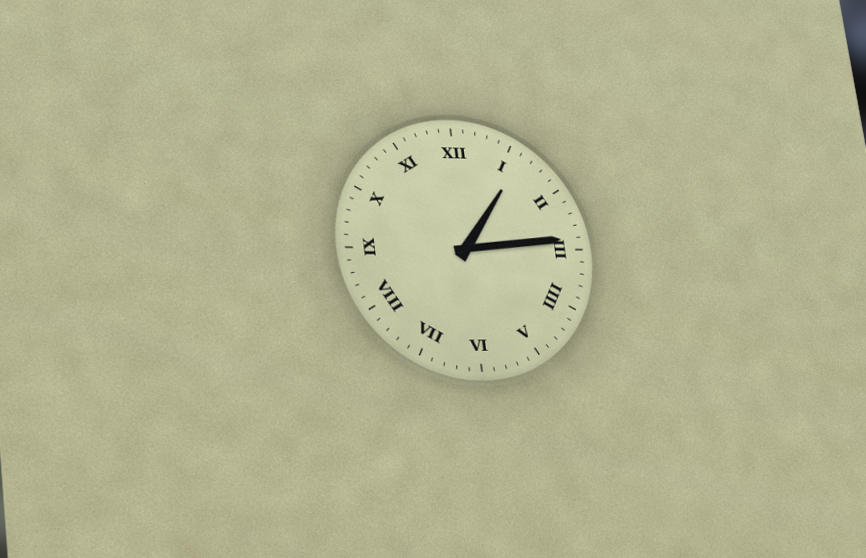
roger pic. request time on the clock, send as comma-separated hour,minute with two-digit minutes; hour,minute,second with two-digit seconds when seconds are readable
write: 1,14
